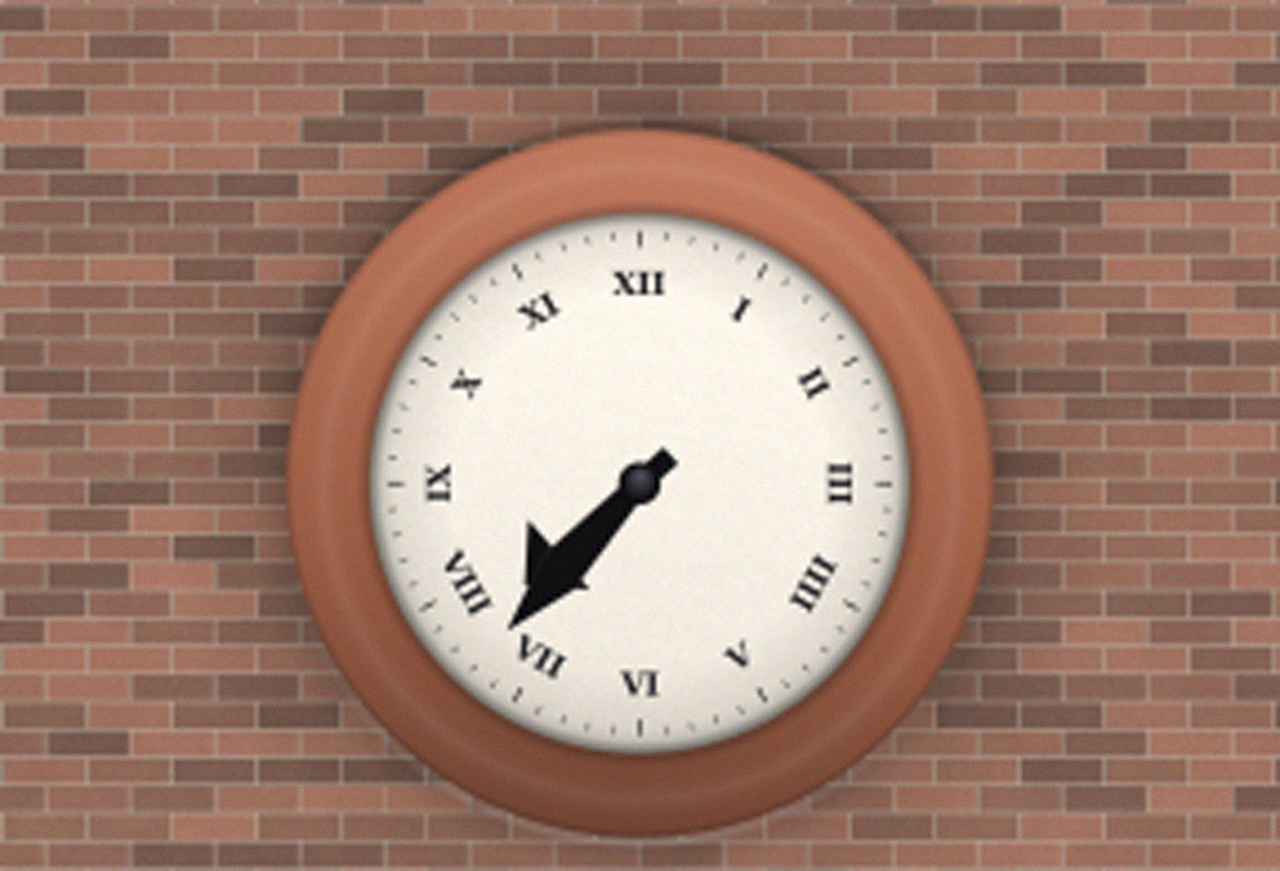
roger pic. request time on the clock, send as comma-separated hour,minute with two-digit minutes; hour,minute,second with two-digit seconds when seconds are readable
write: 7,37
